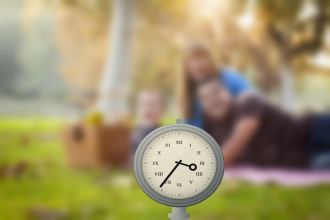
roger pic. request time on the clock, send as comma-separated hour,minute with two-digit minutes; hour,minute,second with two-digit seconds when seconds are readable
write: 3,36
